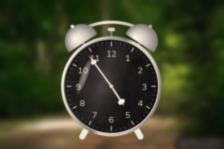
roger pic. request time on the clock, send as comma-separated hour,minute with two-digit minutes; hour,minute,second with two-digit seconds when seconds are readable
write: 4,54
